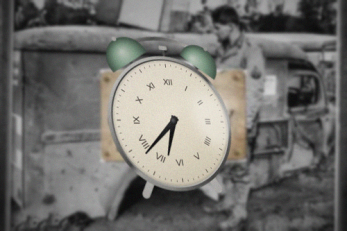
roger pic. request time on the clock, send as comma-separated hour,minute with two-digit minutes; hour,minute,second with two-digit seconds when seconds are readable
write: 6,38
